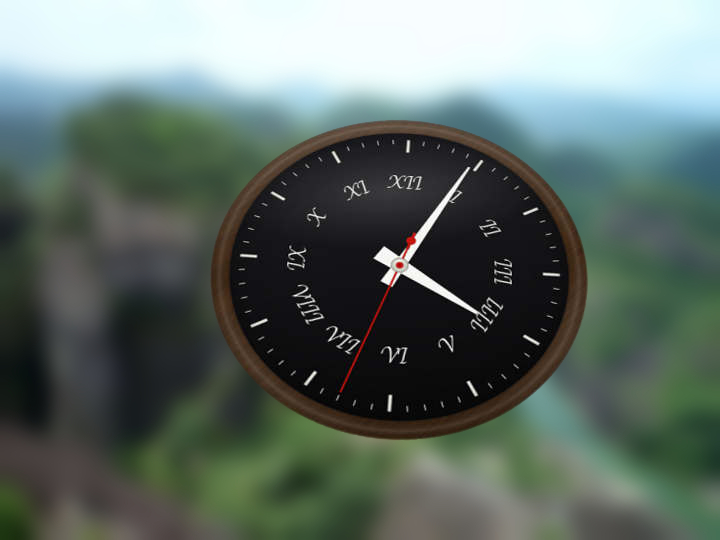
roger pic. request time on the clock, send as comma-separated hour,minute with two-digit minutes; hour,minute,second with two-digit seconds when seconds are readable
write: 4,04,33
